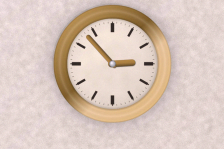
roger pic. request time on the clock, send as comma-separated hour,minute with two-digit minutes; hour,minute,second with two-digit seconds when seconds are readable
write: 2,53
